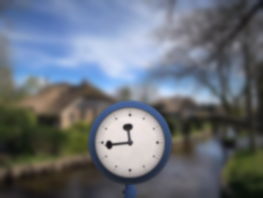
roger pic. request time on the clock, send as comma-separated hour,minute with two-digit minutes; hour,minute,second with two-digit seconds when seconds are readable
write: 11,44
